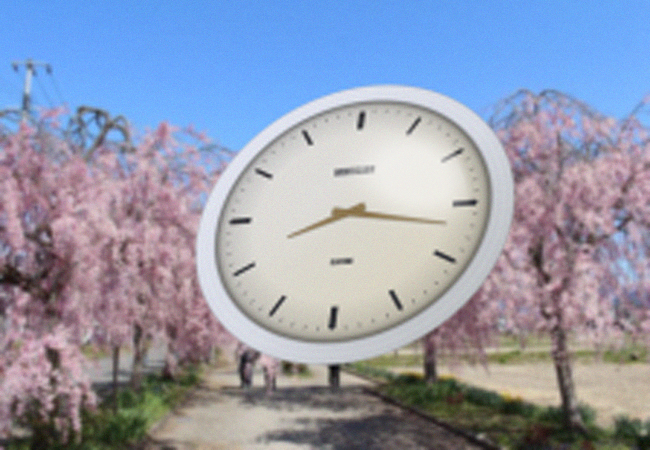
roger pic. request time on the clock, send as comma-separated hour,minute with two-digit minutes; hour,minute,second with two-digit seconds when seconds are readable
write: 8,17
